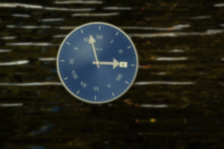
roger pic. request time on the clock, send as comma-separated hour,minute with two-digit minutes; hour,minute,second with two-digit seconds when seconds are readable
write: 2,57
